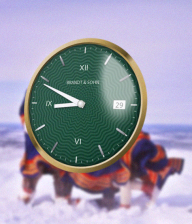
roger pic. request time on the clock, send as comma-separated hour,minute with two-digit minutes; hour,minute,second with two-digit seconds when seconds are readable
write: 8,49
